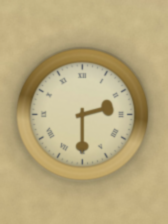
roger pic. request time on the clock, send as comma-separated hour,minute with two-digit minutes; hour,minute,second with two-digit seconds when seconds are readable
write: 2,30
